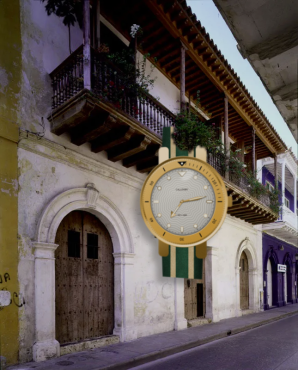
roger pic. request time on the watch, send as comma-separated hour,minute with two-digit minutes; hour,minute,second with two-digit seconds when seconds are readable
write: 7,13
